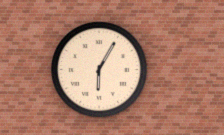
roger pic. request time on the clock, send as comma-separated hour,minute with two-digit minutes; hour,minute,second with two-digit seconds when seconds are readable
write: 6,05
